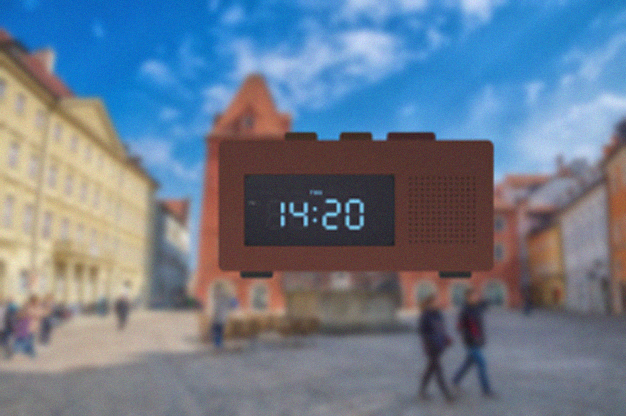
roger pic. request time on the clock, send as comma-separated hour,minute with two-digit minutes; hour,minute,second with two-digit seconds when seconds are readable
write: 14,20
